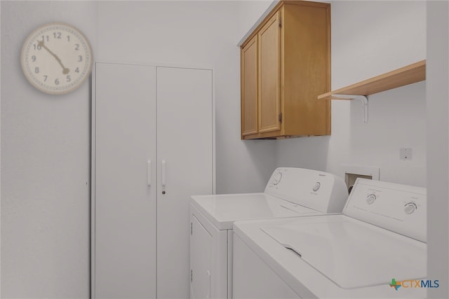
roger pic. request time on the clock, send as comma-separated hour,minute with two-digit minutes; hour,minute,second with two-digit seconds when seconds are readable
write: 4,52
